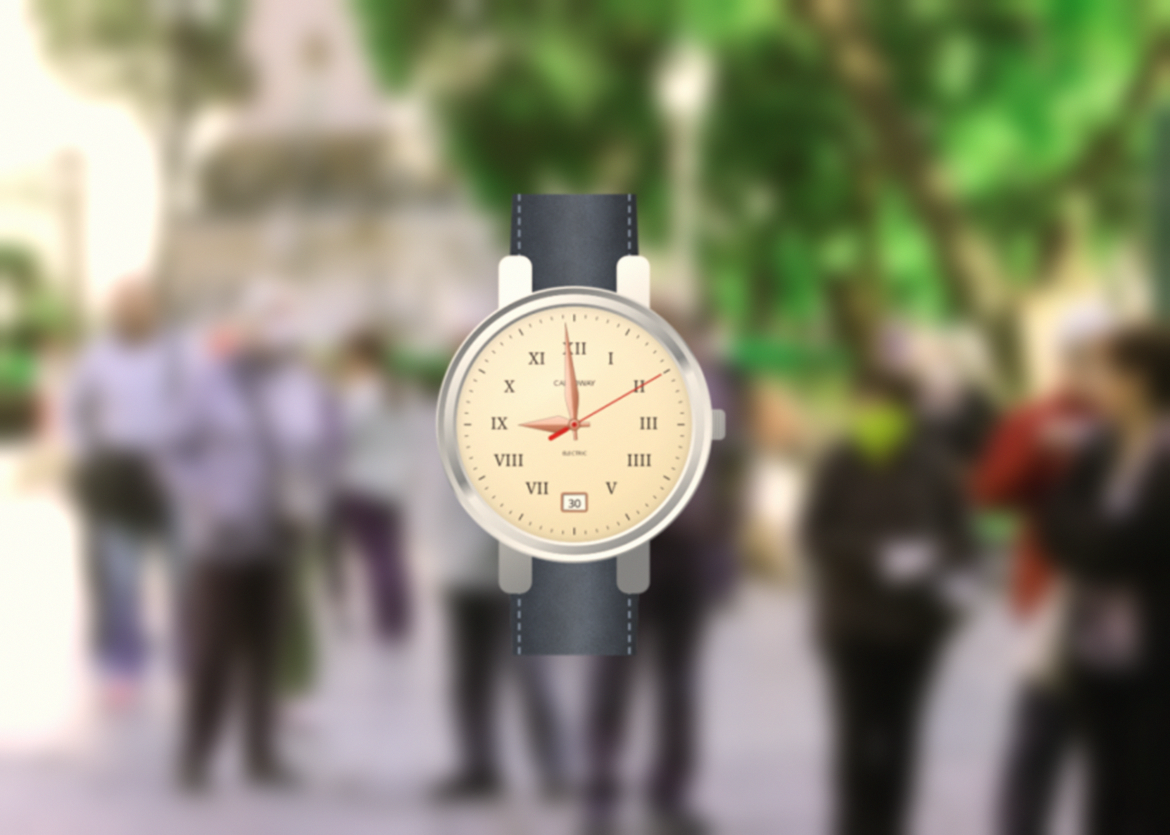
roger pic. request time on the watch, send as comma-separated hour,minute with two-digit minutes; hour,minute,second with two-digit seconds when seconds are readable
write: 8,59,10
